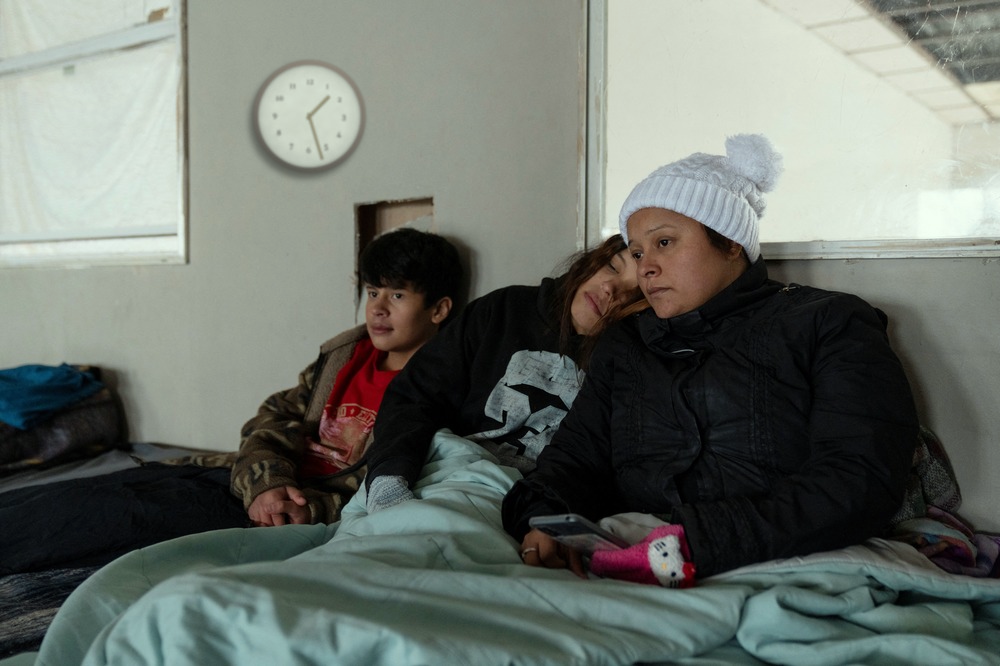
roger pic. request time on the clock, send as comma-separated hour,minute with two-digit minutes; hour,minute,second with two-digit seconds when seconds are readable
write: 1,27
